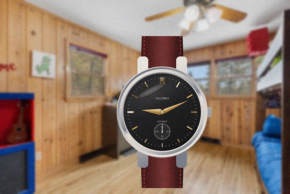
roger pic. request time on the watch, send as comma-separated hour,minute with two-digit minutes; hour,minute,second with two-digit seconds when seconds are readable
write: 9,11
